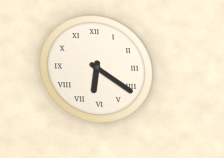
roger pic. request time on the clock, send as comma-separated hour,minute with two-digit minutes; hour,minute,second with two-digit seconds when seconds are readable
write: 6,21
